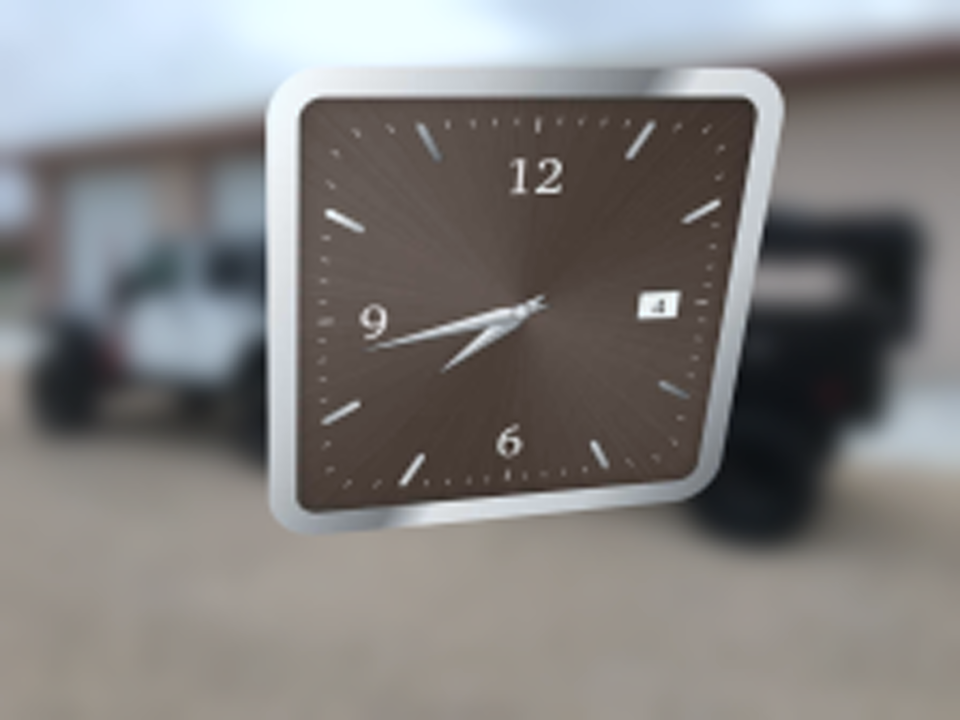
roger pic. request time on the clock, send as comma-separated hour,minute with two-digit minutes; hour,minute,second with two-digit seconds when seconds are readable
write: 7,43
